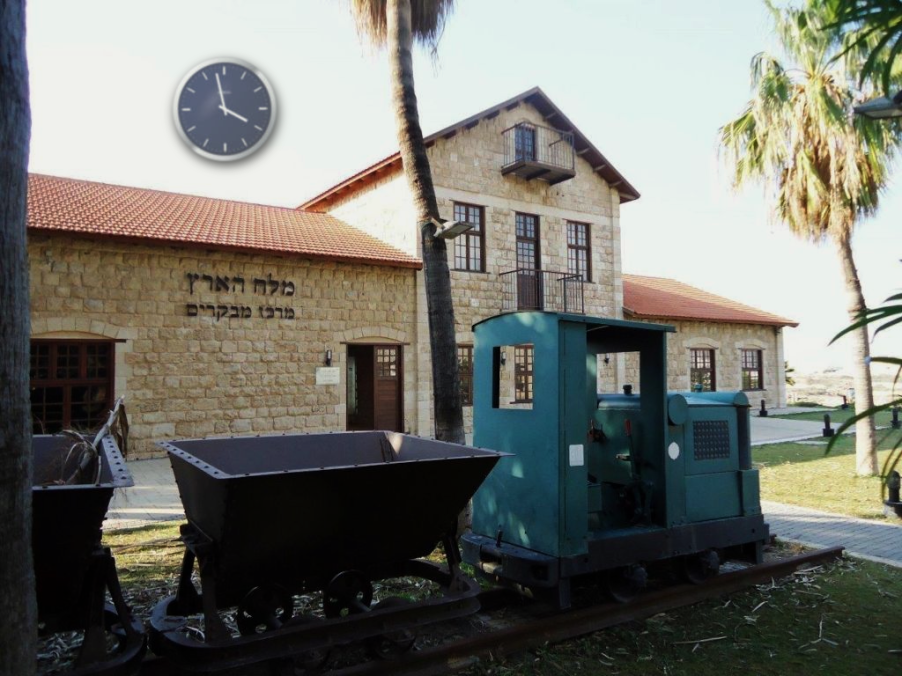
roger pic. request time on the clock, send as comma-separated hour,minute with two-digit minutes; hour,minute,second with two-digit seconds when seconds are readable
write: 3,58
